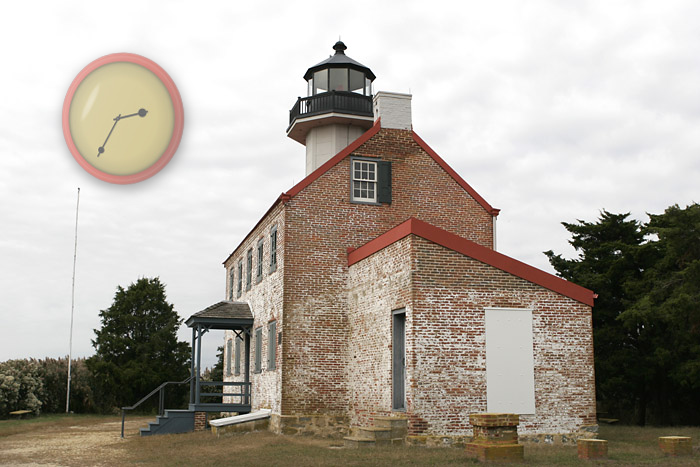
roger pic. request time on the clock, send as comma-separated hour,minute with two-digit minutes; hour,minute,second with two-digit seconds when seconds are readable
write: 2,35
